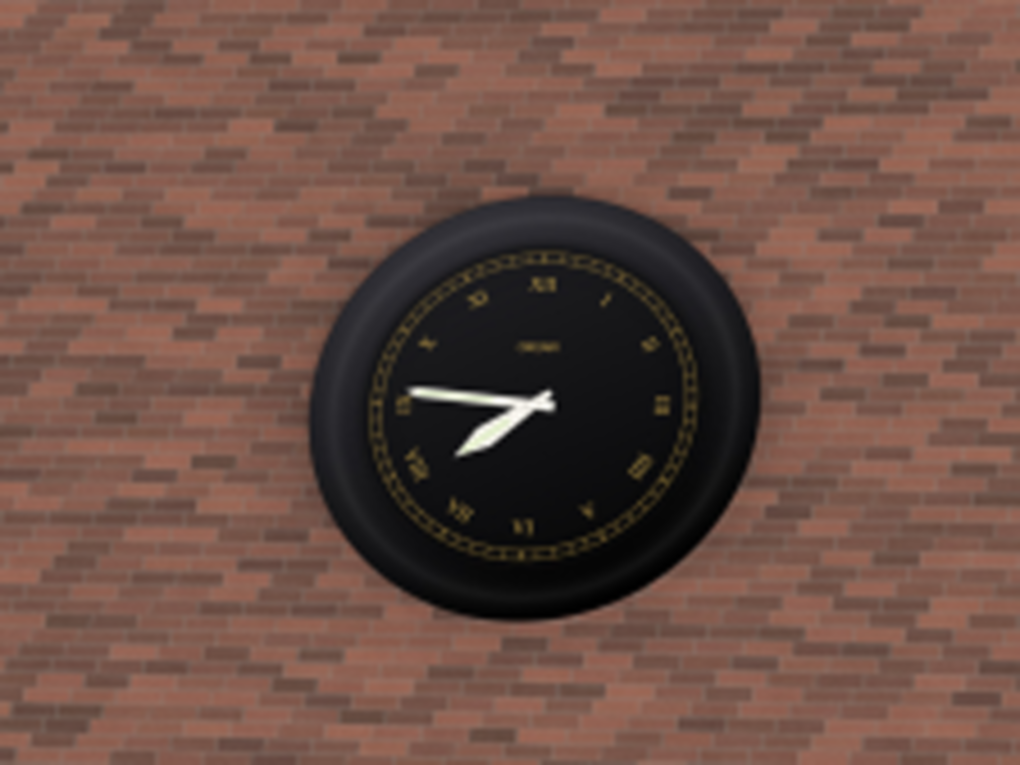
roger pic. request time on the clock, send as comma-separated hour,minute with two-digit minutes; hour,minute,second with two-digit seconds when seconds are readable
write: 7,46
